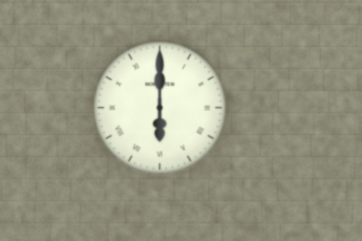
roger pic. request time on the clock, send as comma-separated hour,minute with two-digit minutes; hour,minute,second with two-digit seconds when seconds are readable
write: 6,00
